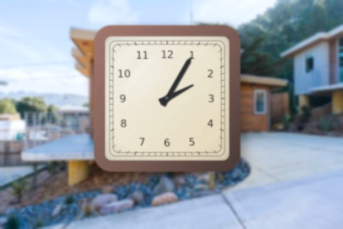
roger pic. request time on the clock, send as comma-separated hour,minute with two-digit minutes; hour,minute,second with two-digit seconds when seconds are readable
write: 2,05
